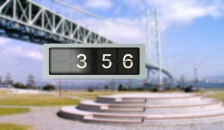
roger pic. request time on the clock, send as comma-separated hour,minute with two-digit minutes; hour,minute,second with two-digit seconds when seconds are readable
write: 3,56
